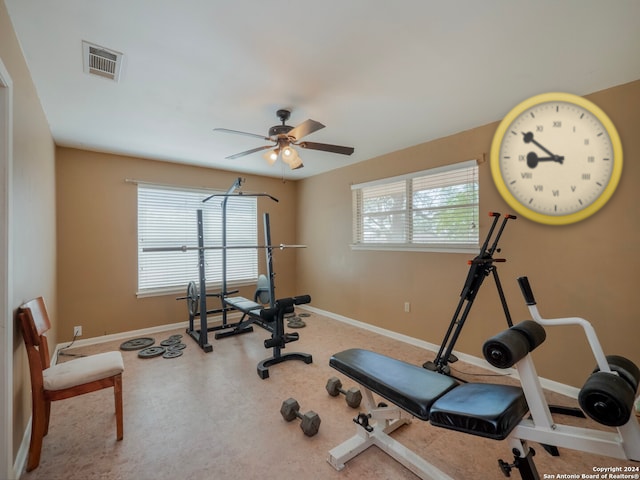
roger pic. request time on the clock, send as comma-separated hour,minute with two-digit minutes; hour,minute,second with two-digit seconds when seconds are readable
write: 8,51
